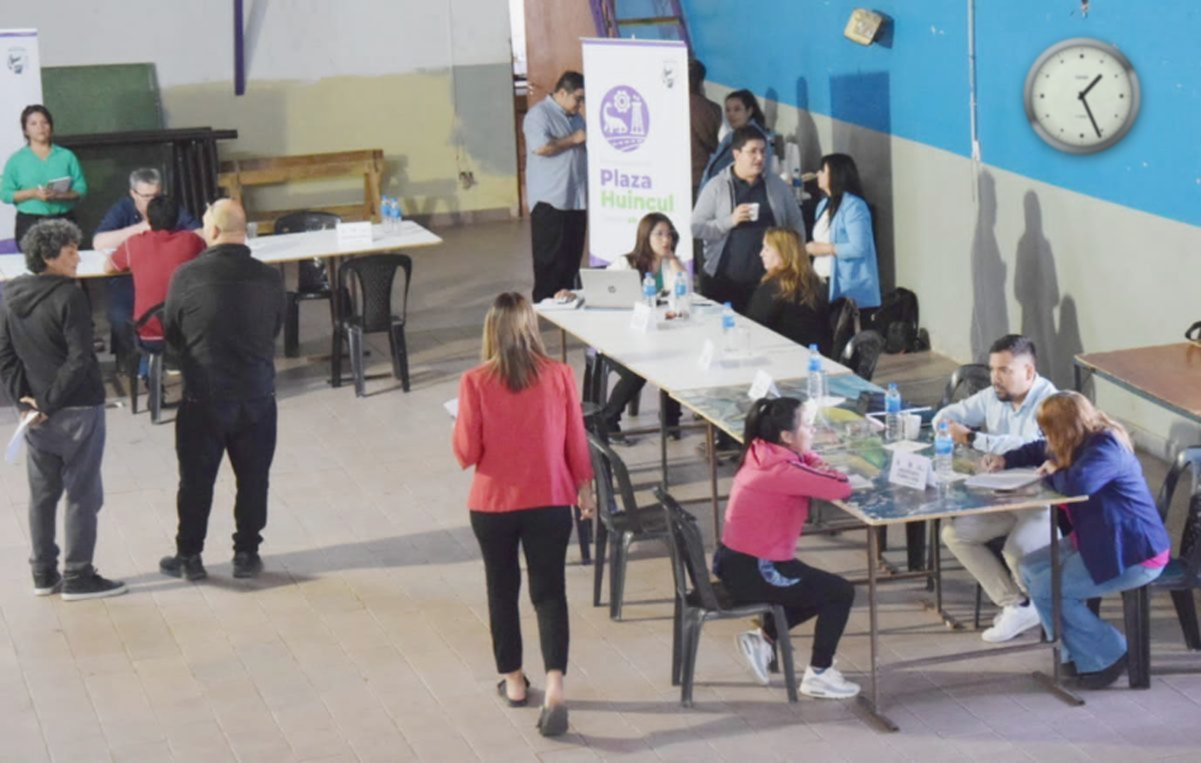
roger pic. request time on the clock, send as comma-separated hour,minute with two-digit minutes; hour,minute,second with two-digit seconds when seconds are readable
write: 1,26
